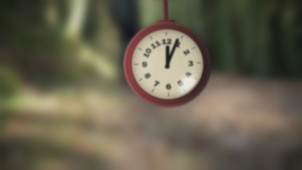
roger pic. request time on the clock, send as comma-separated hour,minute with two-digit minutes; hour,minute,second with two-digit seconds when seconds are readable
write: 12,04
